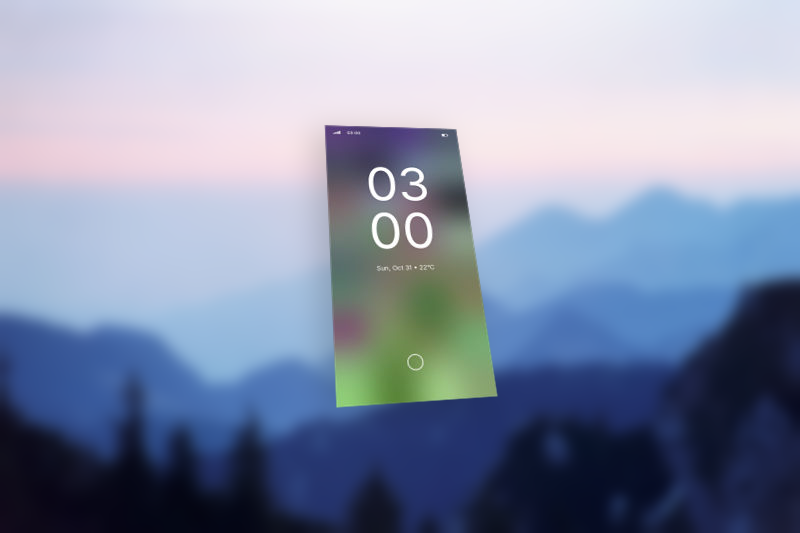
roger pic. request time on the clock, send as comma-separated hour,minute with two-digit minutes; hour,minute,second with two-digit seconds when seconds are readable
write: 3,00
